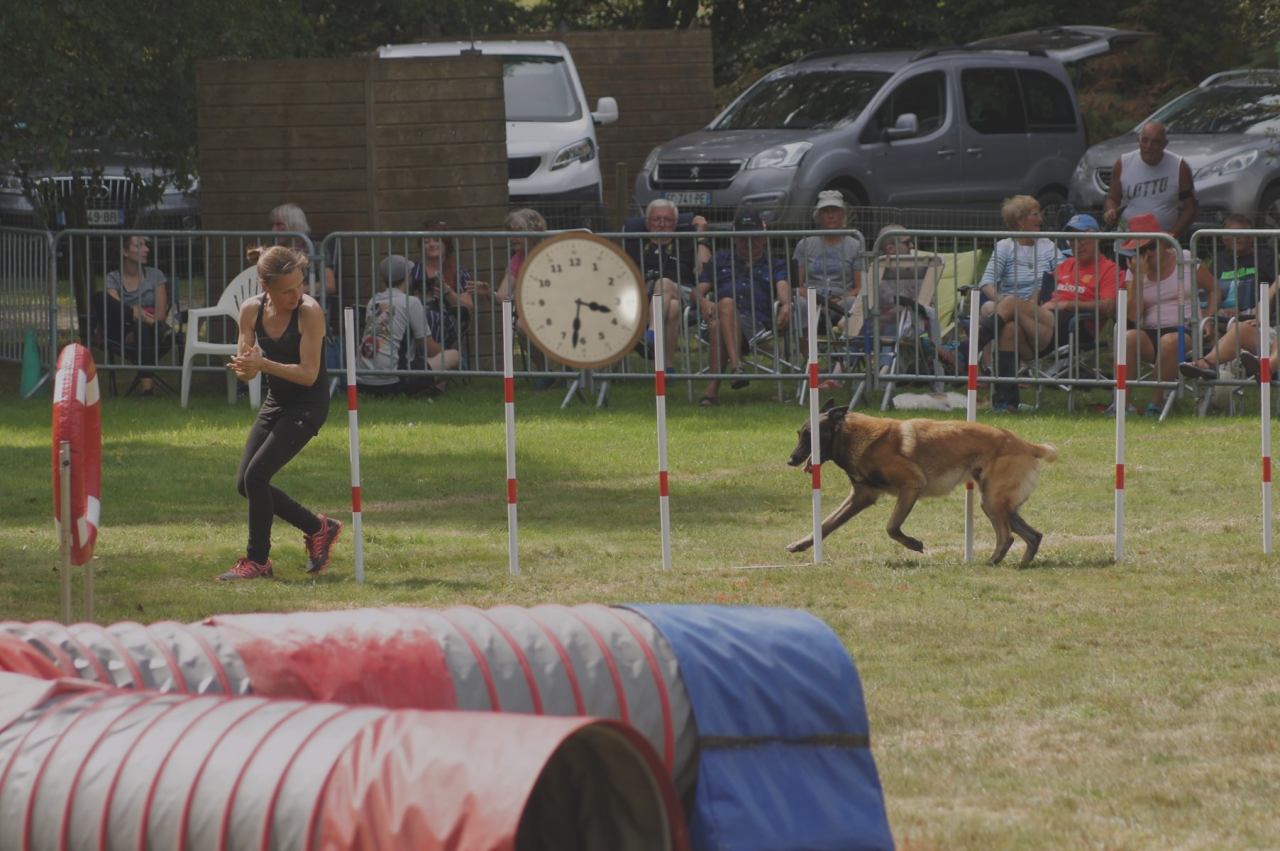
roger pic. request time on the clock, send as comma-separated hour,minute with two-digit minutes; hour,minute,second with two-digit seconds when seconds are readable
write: 3,32
